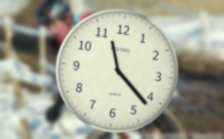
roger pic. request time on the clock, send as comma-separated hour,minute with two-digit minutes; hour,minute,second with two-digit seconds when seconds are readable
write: 11,22
